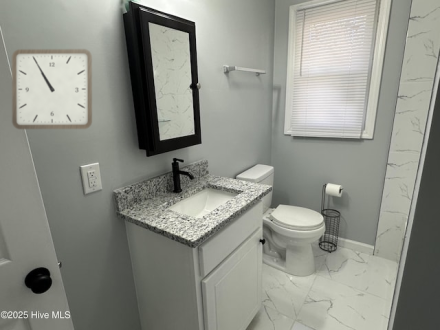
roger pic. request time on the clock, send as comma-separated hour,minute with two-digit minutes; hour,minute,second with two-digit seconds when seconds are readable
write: 10,55
